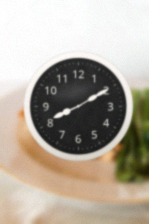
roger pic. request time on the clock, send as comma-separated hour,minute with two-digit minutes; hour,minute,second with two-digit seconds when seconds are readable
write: 8,10
